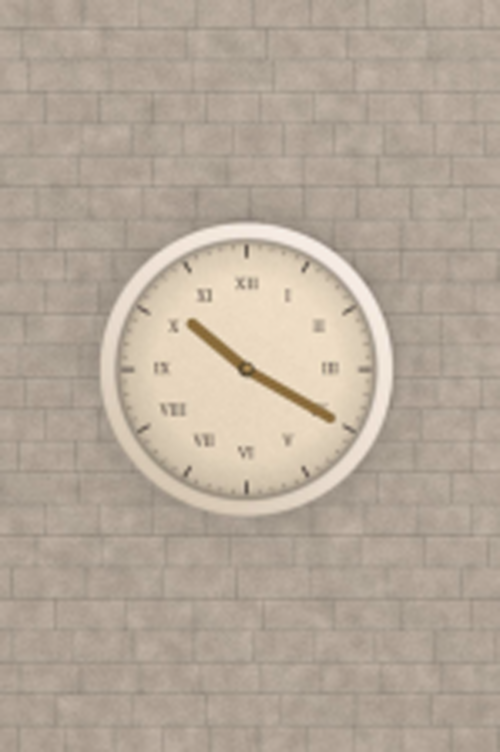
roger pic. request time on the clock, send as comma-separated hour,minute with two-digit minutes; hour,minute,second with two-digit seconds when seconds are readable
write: 10,20
